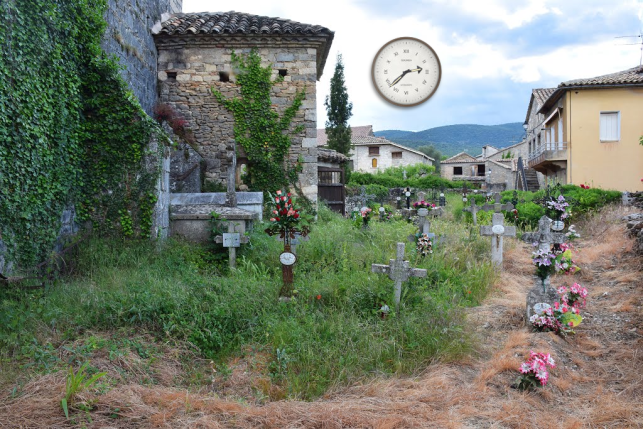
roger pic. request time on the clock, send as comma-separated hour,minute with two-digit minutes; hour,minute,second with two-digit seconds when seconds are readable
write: 2,38
